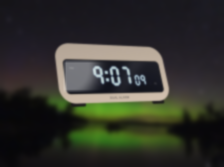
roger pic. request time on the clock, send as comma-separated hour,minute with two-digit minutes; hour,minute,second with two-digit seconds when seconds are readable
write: 9,07,09
